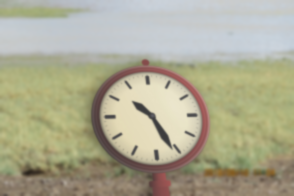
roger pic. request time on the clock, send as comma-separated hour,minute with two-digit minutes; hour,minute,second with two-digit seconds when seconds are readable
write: 10,26
